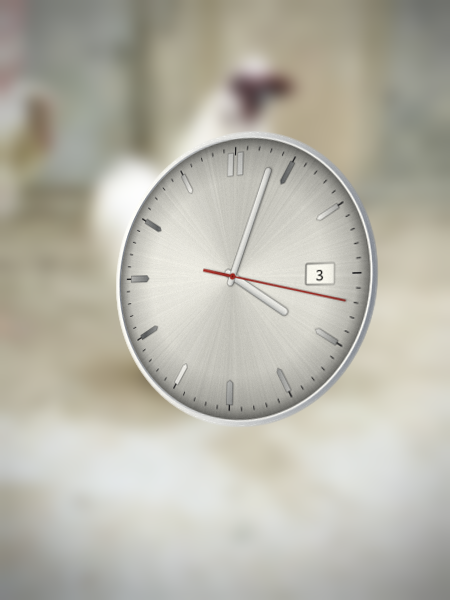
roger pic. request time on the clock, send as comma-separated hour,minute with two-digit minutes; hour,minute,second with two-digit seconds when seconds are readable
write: 4,03,17
